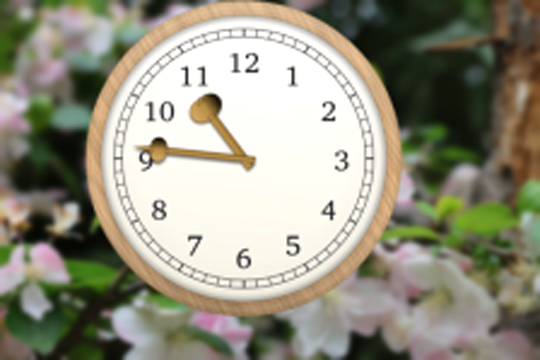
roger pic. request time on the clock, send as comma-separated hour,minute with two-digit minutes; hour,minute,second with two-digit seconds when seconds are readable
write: 10,46
